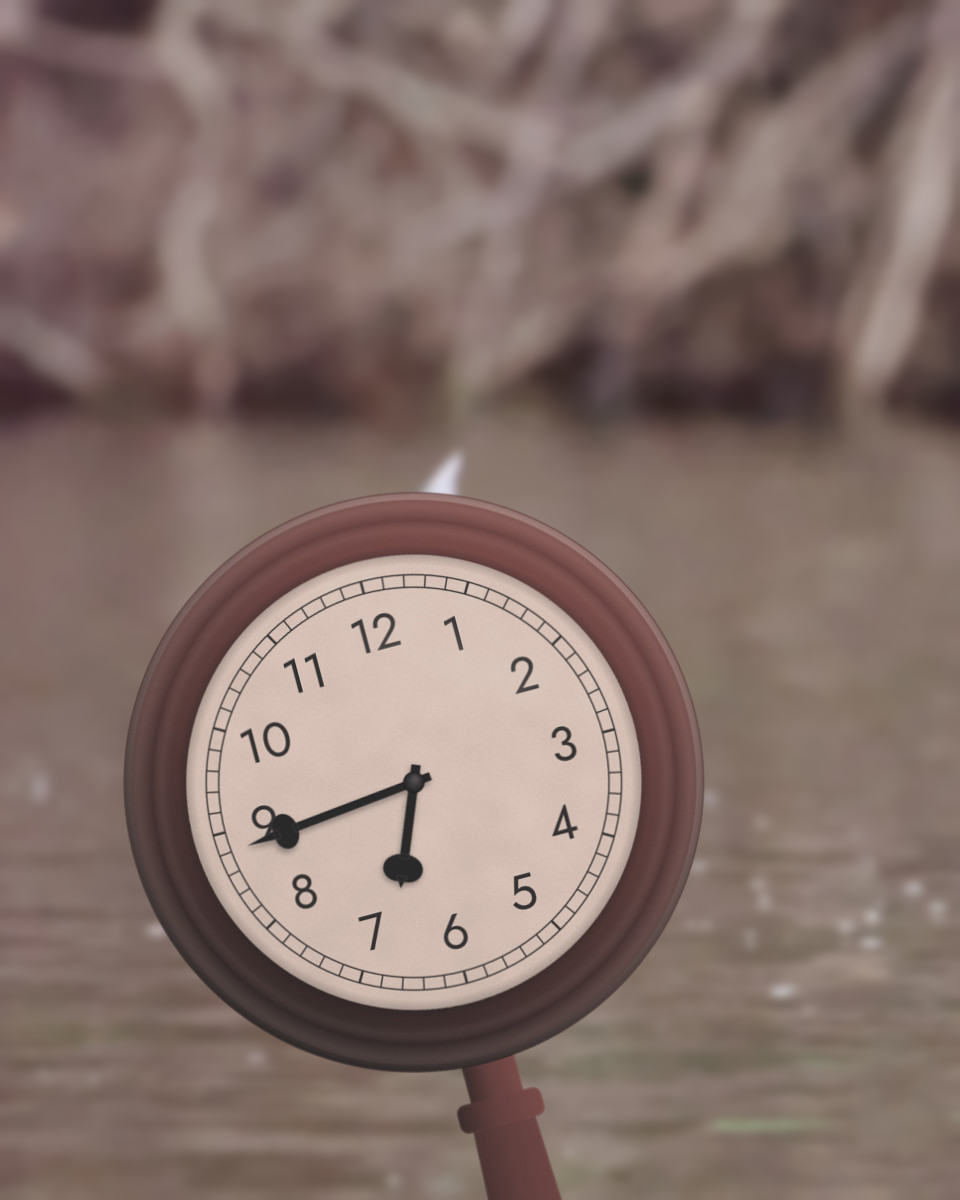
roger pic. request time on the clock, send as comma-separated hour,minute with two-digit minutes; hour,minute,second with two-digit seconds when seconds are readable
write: 6,44
